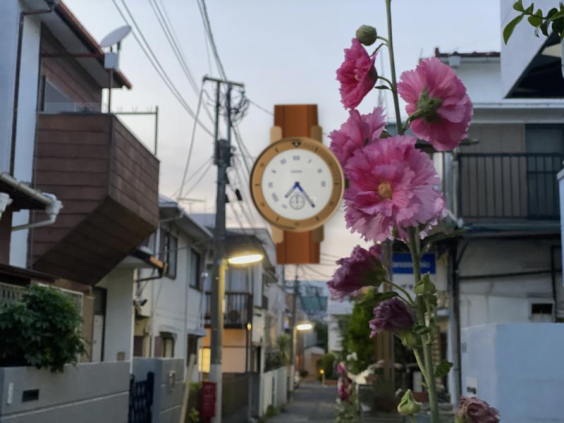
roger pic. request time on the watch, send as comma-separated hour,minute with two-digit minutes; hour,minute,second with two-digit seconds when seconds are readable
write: 7,24
